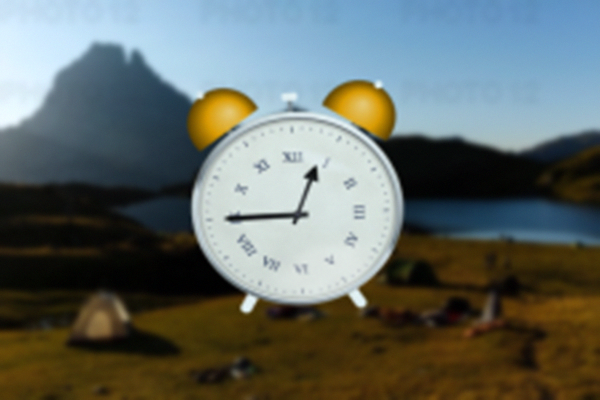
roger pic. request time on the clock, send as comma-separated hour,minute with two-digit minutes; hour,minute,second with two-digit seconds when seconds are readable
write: 12,45
